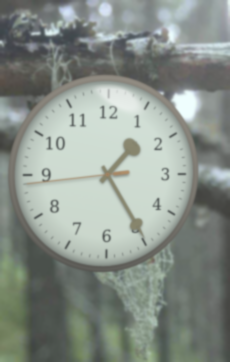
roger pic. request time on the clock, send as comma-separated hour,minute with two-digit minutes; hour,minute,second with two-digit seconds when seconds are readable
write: 1,24,44
